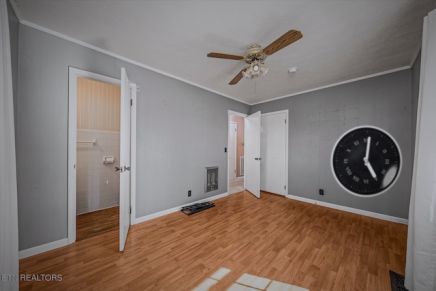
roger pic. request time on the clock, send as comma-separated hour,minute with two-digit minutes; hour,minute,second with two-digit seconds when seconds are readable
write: 5,01
